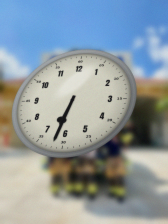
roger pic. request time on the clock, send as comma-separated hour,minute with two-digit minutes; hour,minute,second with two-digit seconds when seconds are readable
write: 6,32
